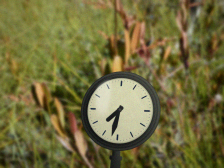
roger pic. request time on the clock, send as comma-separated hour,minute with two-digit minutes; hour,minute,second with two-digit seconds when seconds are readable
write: 7,32
